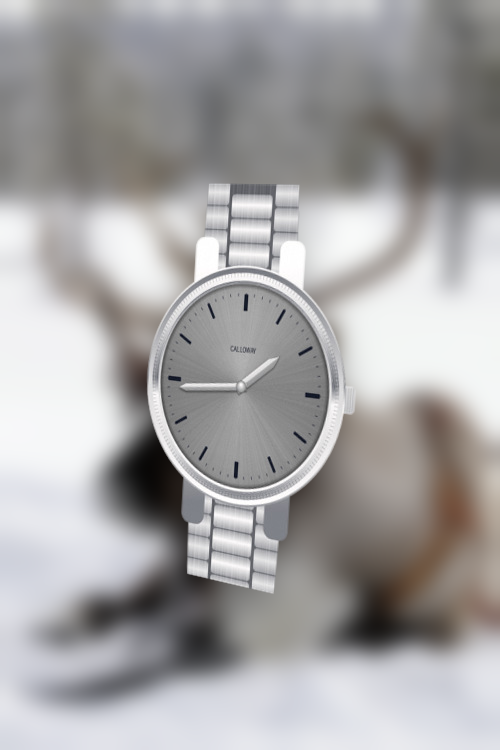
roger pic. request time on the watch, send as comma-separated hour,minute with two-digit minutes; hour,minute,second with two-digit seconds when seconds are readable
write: 1,44
